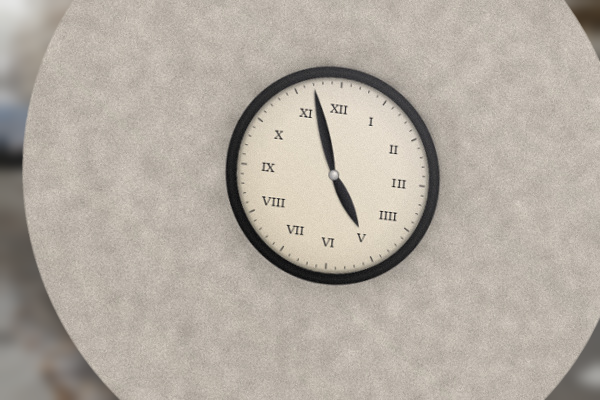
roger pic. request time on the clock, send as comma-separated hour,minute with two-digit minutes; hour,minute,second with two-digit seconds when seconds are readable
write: 4,57
